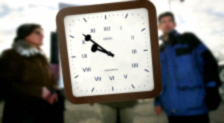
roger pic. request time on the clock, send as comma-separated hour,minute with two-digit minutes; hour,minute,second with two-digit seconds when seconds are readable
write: 9,52
